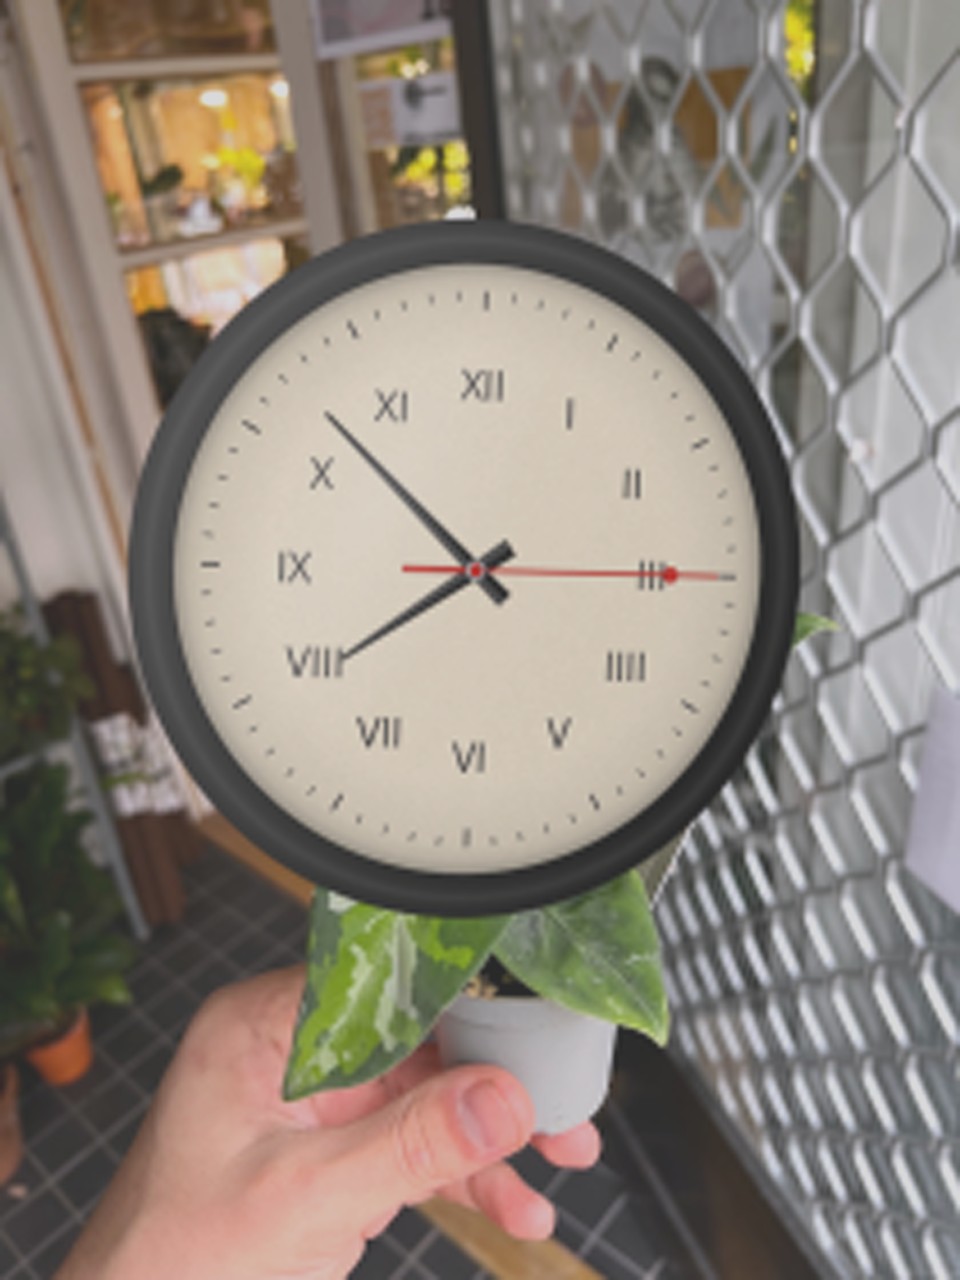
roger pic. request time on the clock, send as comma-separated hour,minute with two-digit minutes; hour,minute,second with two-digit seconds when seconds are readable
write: 7,52,15
